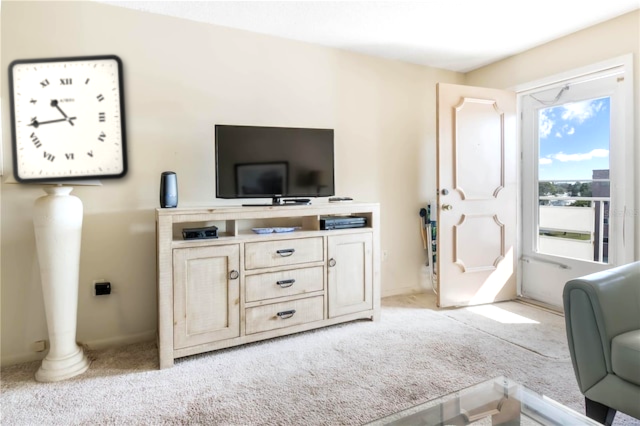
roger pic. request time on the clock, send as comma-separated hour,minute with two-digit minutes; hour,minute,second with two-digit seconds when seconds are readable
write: 10,44
